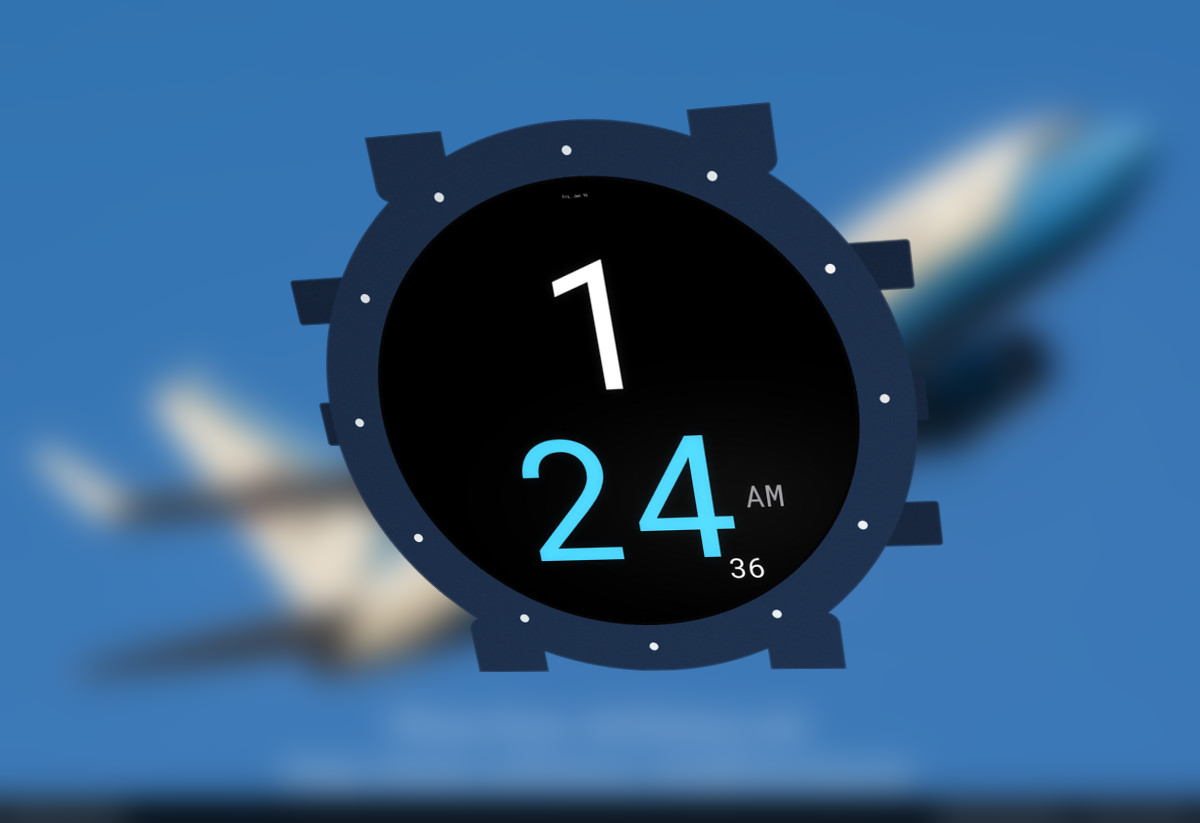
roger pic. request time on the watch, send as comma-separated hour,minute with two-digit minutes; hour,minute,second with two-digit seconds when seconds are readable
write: 1,24,36
